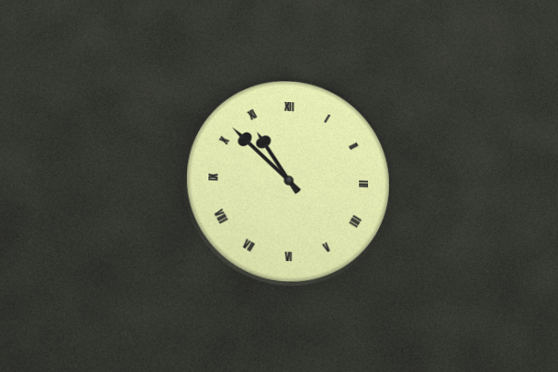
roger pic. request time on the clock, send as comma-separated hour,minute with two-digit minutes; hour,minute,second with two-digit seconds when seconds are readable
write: 10,52
